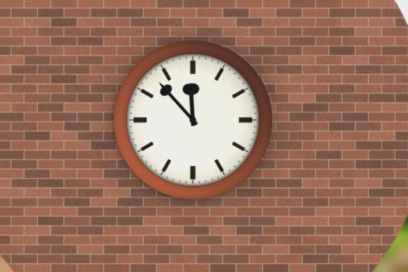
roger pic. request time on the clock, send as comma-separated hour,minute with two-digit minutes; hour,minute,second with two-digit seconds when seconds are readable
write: 11,53
